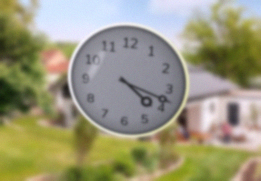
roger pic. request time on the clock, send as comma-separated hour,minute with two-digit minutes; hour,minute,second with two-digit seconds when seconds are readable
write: 4,18
